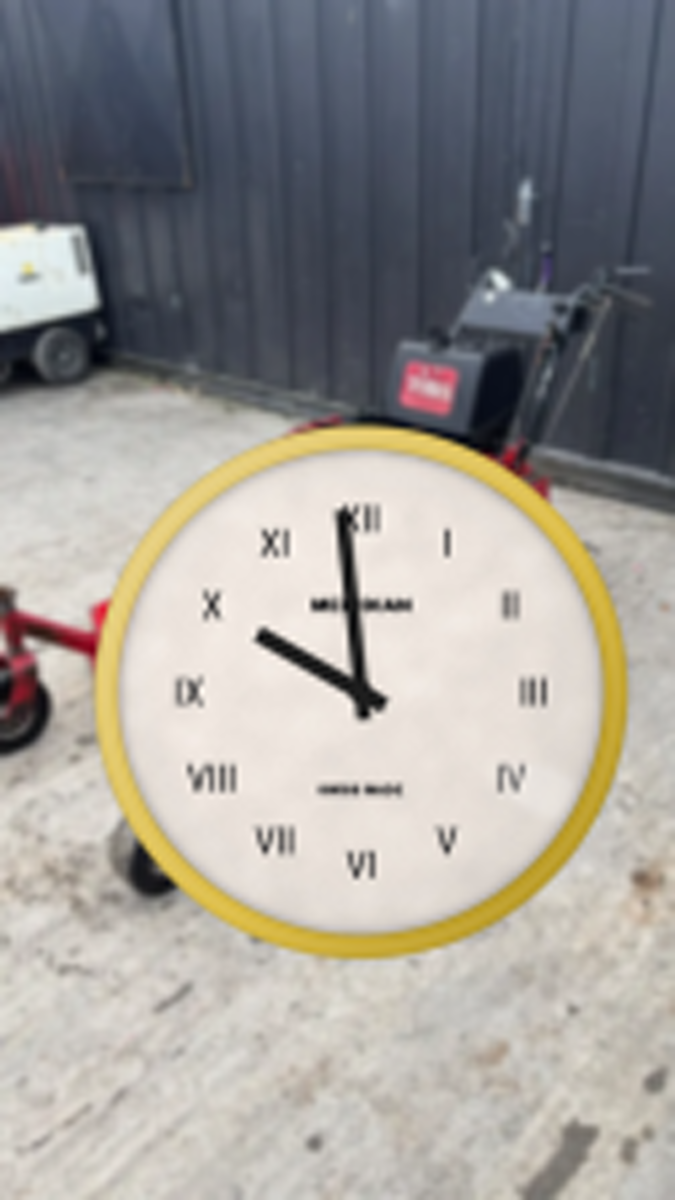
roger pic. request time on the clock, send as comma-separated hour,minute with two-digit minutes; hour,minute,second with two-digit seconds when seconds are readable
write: 9,59
